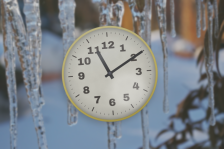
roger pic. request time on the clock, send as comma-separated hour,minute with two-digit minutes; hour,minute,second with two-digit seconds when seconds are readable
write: 11,10
